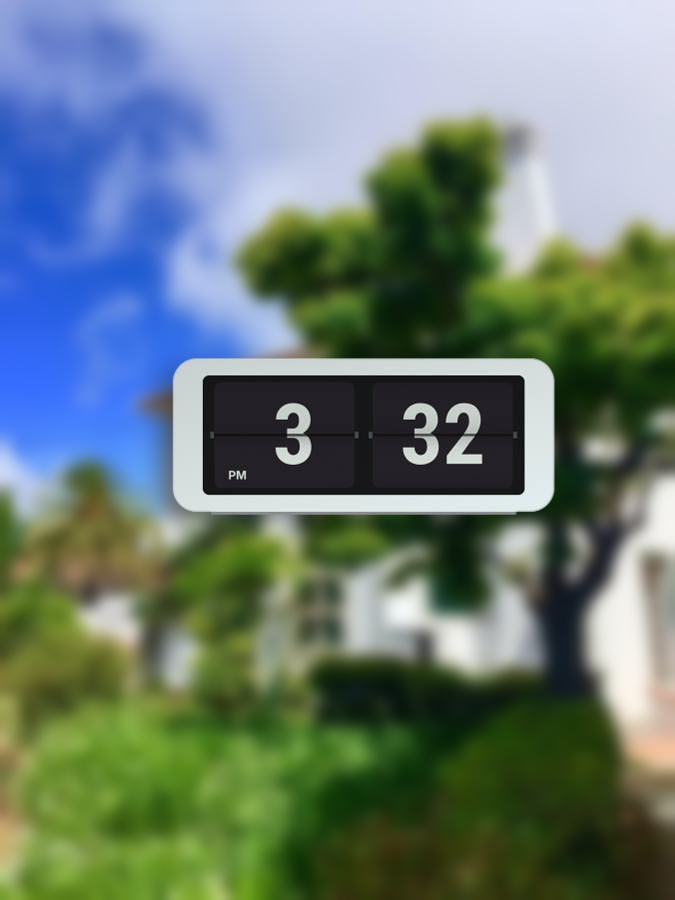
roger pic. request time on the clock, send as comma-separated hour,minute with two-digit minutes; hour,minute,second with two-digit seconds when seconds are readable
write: 3,32
